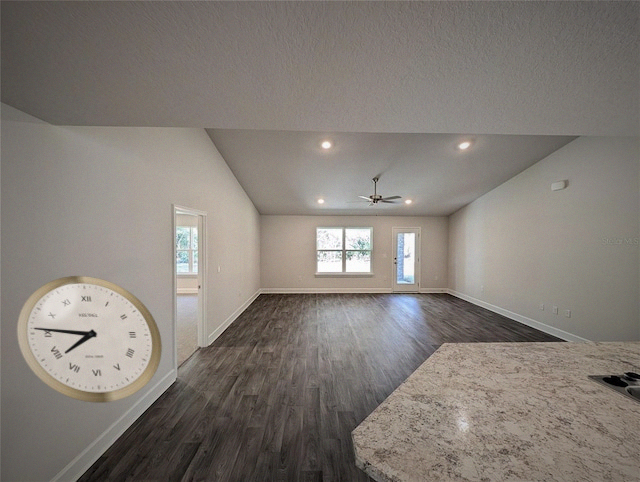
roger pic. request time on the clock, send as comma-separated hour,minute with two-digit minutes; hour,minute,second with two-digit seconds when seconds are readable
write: 7,46
